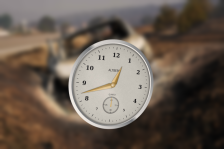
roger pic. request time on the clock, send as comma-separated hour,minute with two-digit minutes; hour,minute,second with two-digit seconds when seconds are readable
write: 12,42
